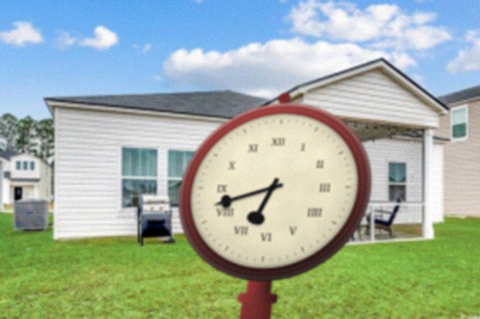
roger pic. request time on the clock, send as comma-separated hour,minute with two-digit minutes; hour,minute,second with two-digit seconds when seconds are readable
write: 6,42
